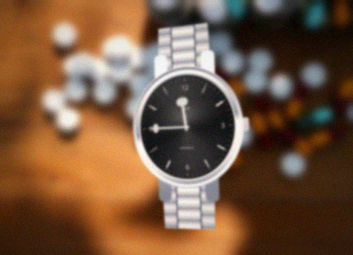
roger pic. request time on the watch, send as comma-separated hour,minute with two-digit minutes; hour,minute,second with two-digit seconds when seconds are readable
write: 11,45
